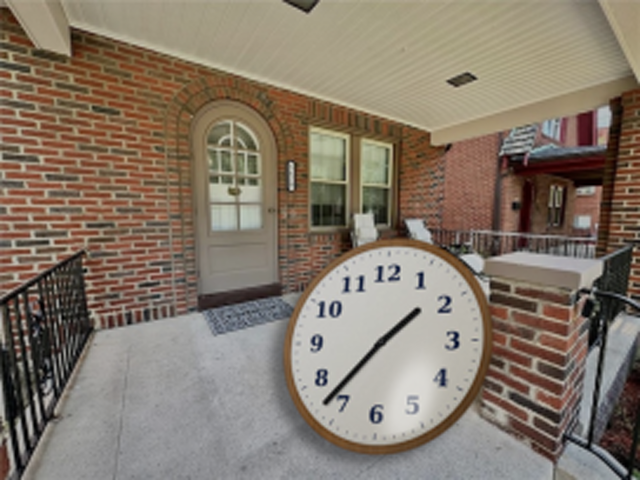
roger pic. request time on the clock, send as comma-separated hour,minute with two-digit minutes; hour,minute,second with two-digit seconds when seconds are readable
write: 1,37
